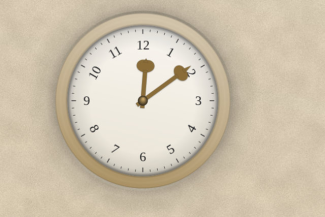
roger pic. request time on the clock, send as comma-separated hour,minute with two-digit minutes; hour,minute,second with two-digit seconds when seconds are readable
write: 12,09
